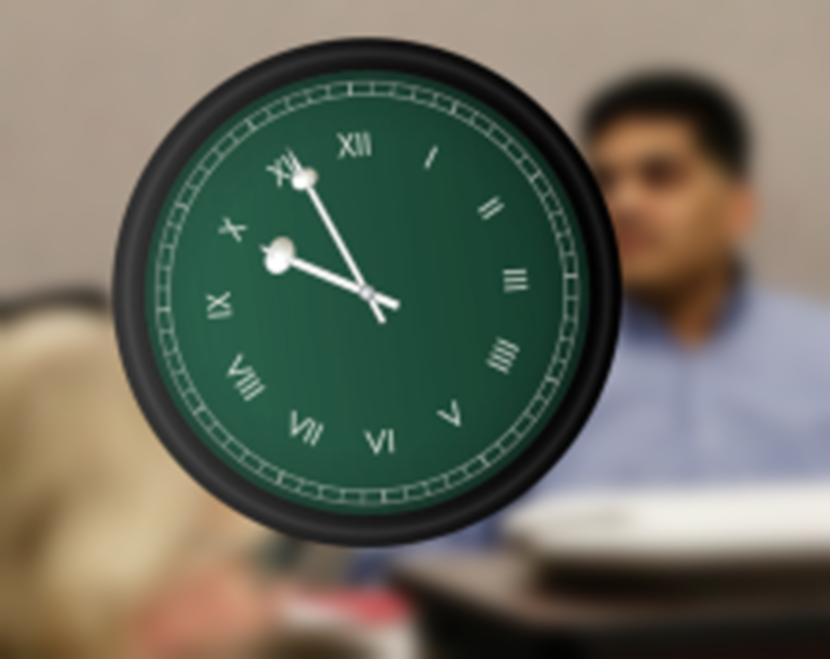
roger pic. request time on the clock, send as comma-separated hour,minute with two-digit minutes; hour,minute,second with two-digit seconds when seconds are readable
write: 9,56
